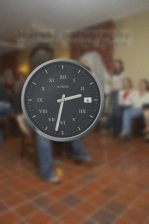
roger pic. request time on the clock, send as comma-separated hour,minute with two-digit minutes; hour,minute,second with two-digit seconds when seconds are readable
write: 2,32
